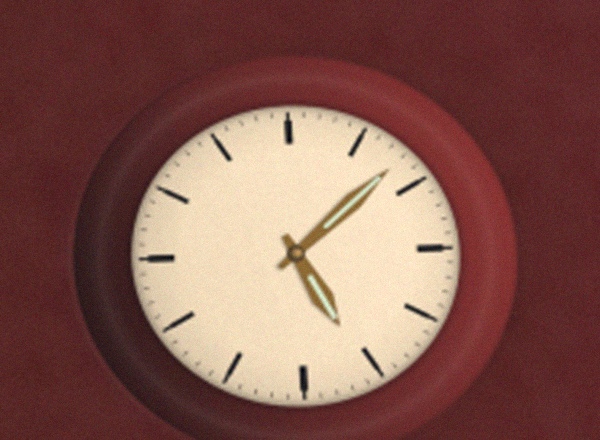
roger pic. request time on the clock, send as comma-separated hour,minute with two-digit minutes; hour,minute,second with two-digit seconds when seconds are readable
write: 5,08
